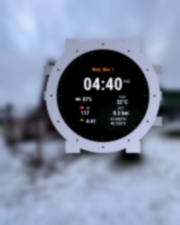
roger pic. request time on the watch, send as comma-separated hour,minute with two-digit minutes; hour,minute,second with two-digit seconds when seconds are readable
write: 4,40
